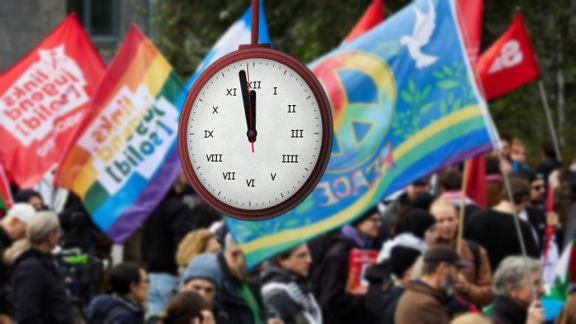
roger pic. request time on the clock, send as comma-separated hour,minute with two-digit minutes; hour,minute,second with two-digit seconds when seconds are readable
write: 11,57,59
